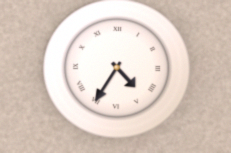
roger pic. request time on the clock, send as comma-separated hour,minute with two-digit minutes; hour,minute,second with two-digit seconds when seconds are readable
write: 4,35
